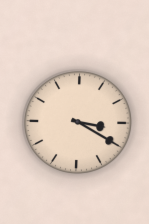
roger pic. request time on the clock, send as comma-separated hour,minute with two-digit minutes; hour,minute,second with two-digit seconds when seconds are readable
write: 3,20
